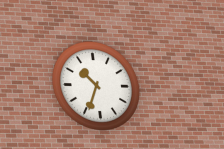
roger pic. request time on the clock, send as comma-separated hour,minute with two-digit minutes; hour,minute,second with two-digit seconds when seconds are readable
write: 10,34
